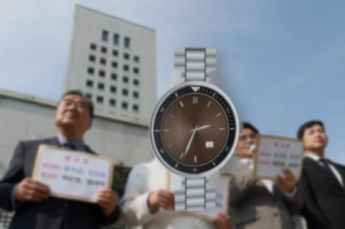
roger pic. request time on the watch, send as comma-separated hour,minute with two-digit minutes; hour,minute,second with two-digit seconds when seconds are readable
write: 2,34
